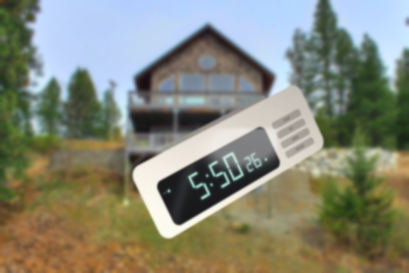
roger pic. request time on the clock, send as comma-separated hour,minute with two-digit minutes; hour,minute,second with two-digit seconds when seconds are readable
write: 5,50,26
